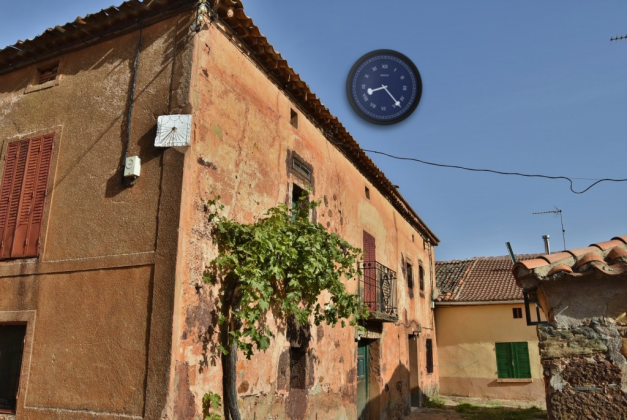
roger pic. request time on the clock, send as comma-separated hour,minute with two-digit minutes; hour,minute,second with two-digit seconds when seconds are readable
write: 8,23
